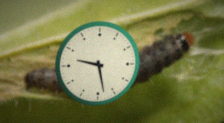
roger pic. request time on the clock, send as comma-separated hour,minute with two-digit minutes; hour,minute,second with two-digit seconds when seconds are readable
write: 9,28
